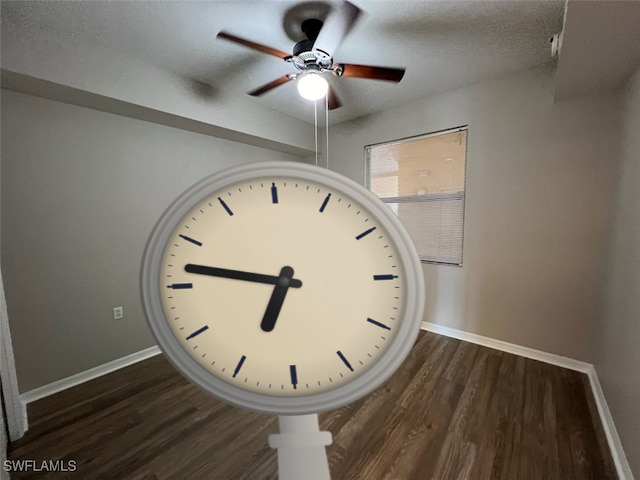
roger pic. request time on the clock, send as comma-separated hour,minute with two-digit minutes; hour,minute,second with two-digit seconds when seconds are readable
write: 6,47
